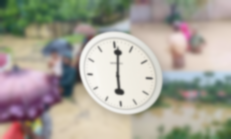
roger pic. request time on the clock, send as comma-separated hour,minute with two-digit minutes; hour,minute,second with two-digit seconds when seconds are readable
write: 6,01
